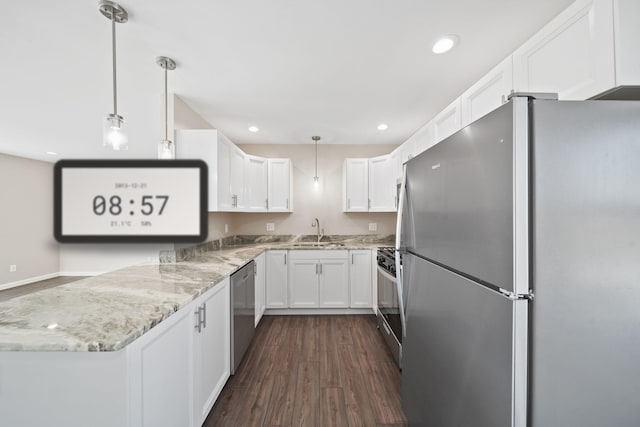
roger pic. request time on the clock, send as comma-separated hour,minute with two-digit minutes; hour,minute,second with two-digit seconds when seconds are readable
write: 8,57
